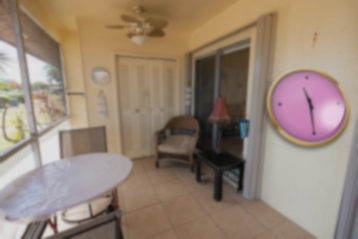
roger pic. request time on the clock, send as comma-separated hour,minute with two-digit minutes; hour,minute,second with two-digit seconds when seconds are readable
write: 11,30
